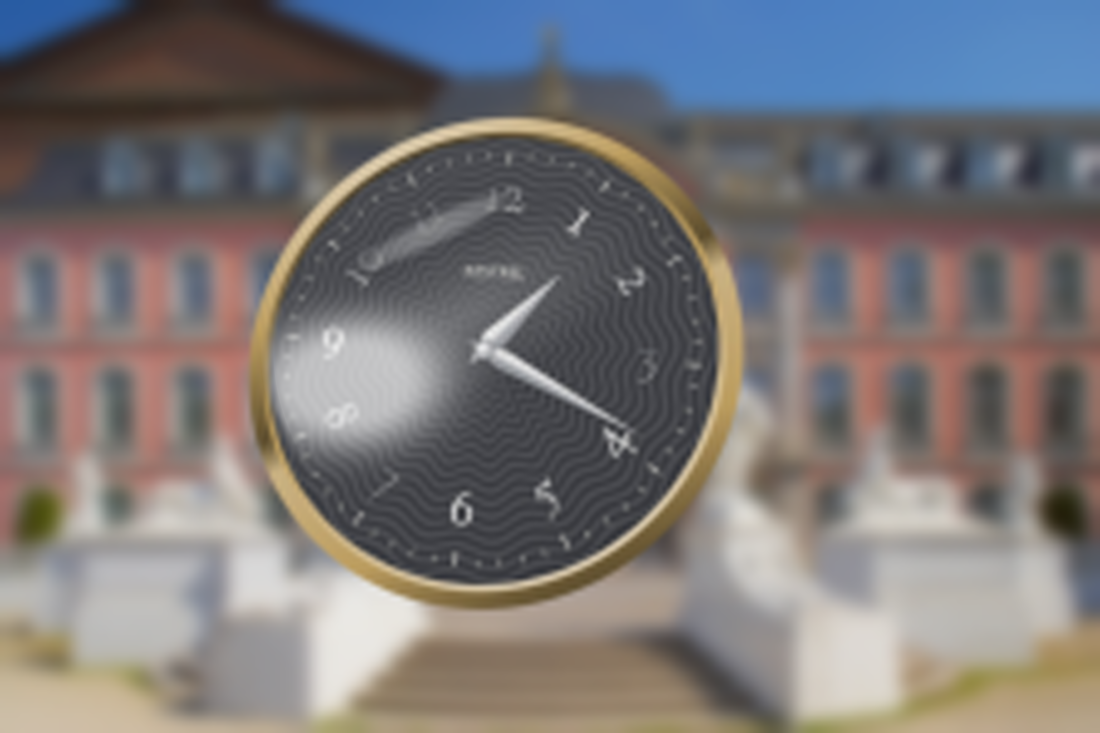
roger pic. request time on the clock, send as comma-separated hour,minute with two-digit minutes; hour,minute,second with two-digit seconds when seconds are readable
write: 1,19
